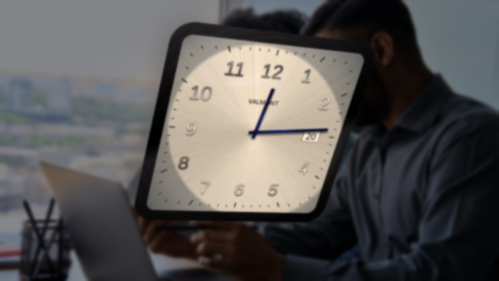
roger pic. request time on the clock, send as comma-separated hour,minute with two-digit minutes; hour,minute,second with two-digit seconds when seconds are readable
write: 12,14
